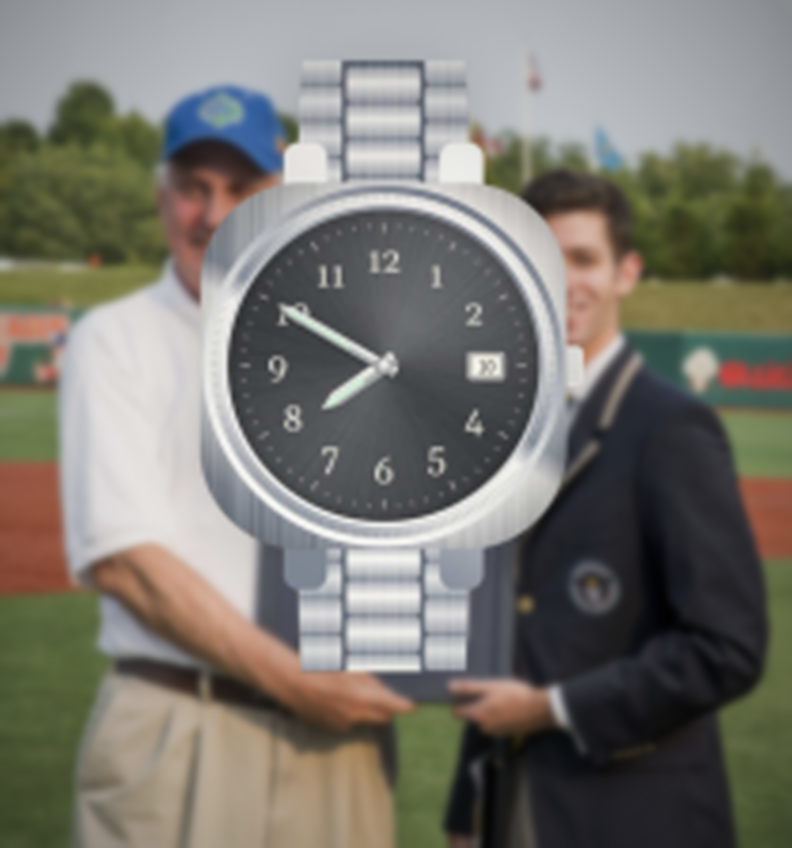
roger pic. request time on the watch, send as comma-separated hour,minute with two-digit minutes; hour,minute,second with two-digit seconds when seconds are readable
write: 7,50
